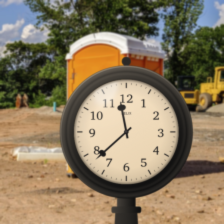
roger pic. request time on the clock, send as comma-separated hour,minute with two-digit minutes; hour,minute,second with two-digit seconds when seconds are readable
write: 11,38
